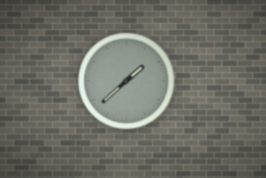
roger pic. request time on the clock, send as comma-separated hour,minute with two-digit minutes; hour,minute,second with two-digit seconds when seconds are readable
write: 1,38
